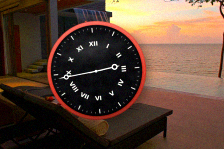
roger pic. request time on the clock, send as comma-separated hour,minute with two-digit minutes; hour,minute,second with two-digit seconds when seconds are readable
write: 2,44
